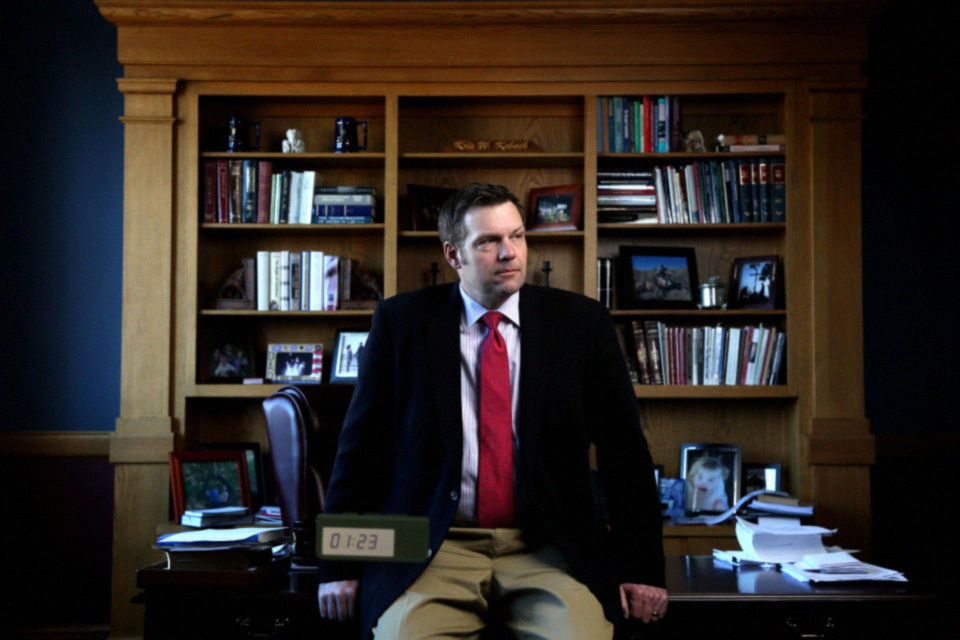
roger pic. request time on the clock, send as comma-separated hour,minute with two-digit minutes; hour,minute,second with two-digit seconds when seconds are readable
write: 1,23
